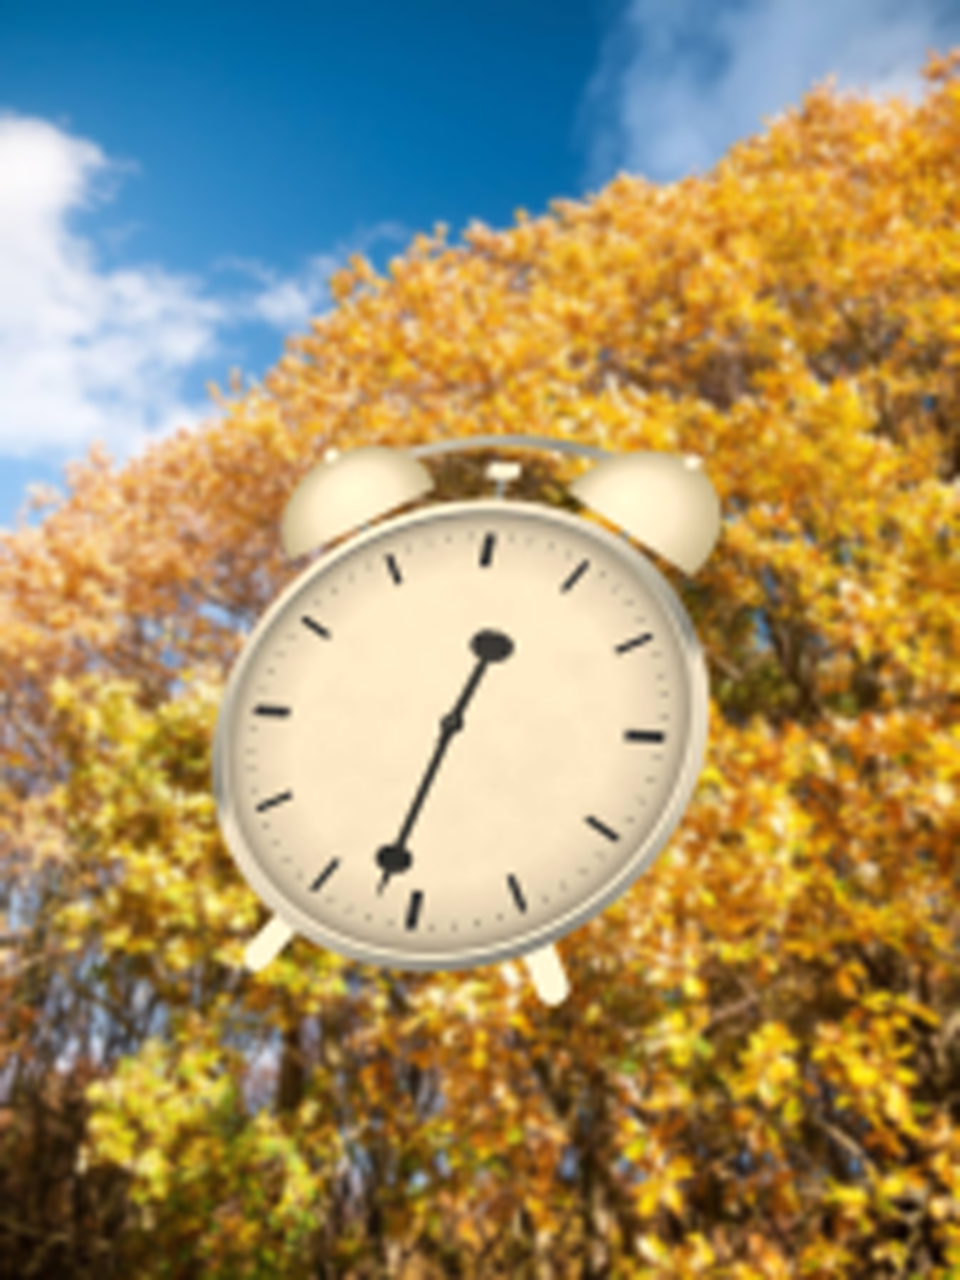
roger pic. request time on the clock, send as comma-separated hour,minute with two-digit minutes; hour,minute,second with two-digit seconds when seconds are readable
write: 12,32
